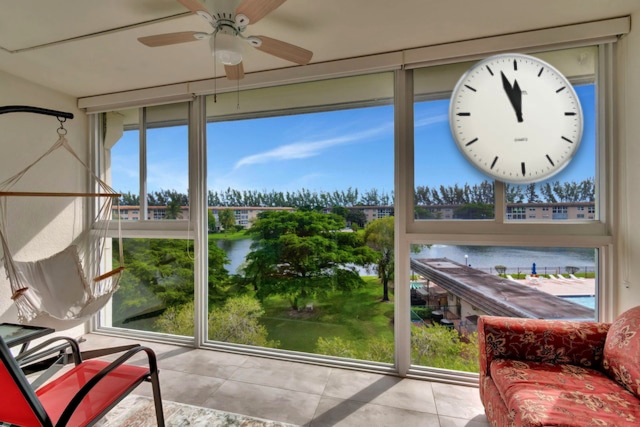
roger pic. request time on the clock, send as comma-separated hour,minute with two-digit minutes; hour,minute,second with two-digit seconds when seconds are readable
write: 11,57
